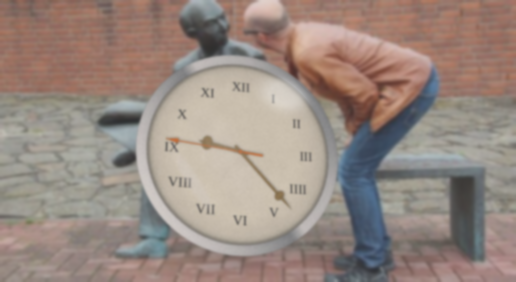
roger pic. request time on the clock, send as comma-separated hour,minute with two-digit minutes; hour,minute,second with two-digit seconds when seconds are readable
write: 9,22,46
